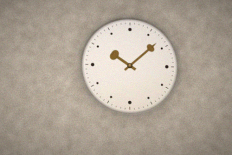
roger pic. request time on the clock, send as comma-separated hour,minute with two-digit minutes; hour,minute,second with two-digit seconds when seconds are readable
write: 10,08
